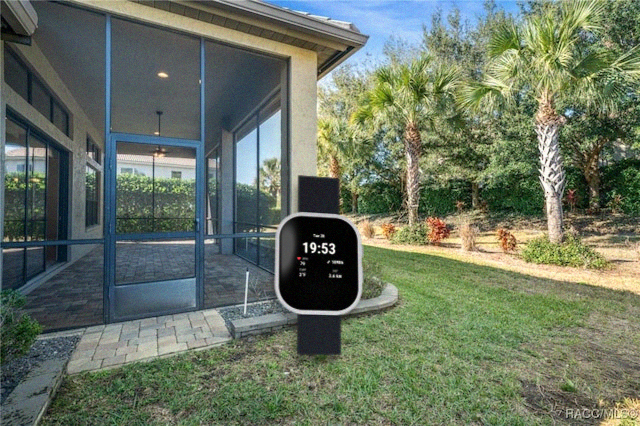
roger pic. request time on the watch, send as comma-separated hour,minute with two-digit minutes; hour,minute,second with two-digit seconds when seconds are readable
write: 19,53
